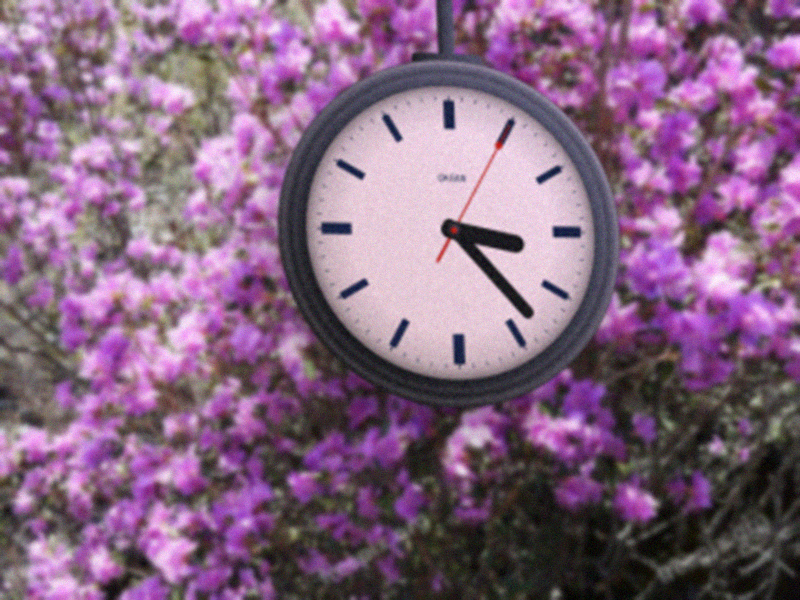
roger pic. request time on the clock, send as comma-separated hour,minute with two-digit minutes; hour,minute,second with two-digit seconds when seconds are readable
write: 3,23,05
